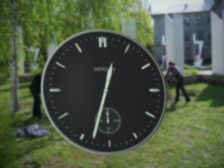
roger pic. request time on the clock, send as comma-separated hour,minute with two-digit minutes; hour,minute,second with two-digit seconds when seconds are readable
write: 12,33
